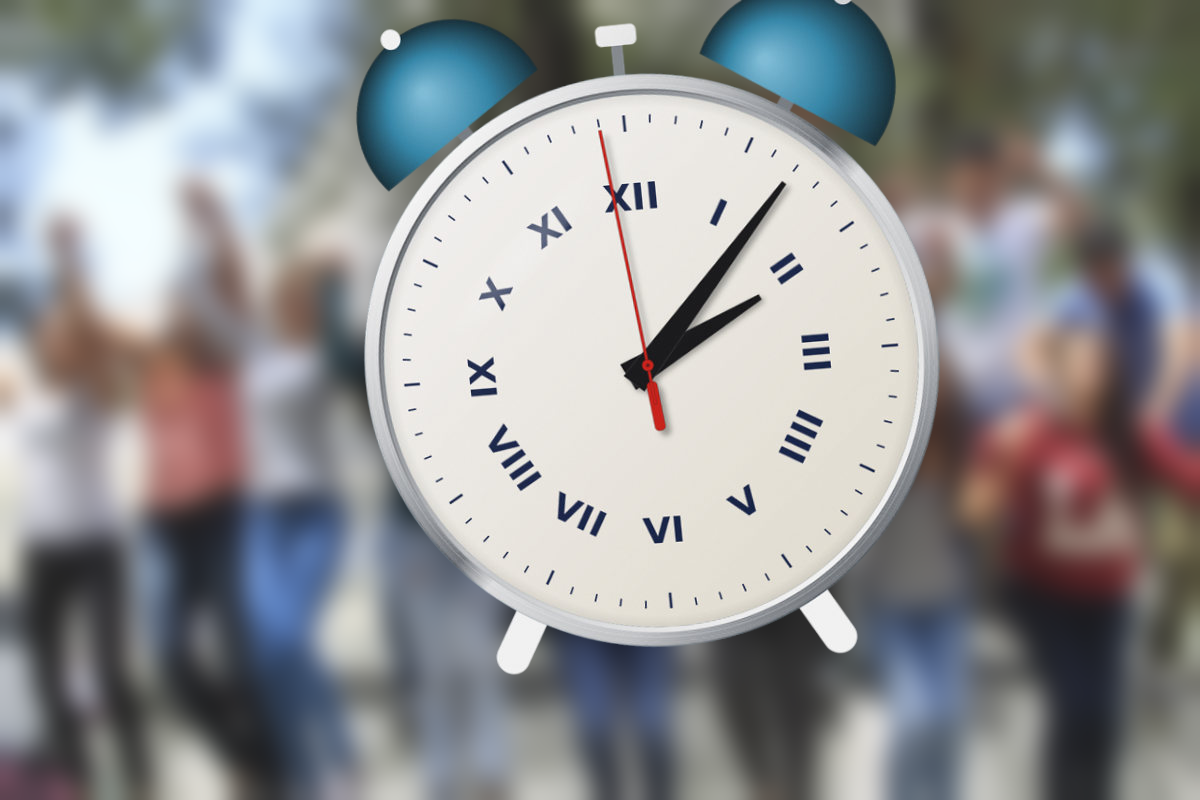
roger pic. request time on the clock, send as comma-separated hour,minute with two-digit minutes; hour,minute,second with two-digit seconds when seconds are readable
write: 2,06,59
